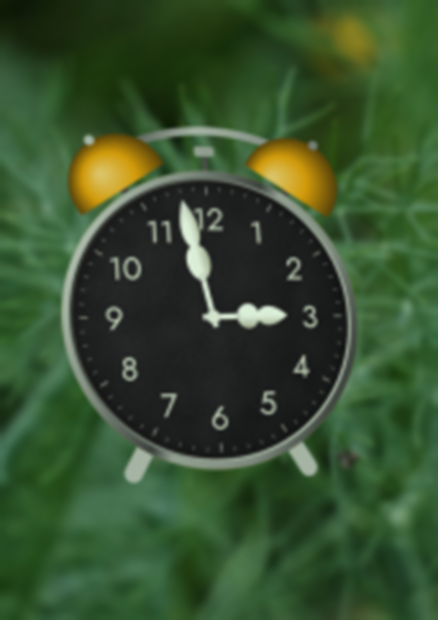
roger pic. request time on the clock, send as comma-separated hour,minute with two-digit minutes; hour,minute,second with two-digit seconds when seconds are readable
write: 2,58
